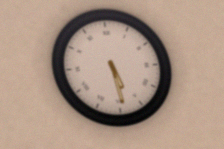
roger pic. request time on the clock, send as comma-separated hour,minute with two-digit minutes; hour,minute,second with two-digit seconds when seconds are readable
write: 5,29
